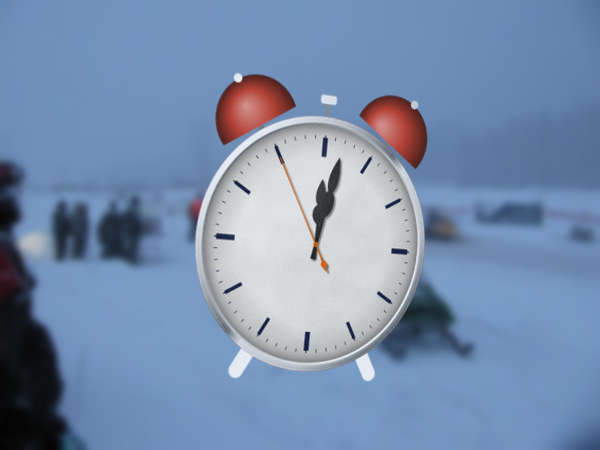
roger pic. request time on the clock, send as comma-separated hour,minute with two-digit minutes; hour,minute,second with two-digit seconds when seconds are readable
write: 12,01,55
